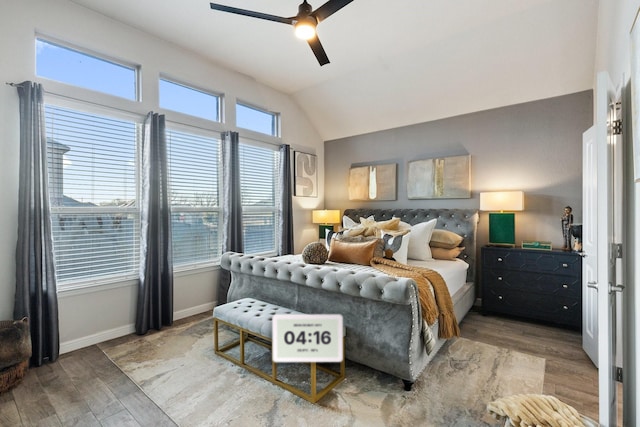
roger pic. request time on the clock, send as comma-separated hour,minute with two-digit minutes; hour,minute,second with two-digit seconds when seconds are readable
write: 4,16
